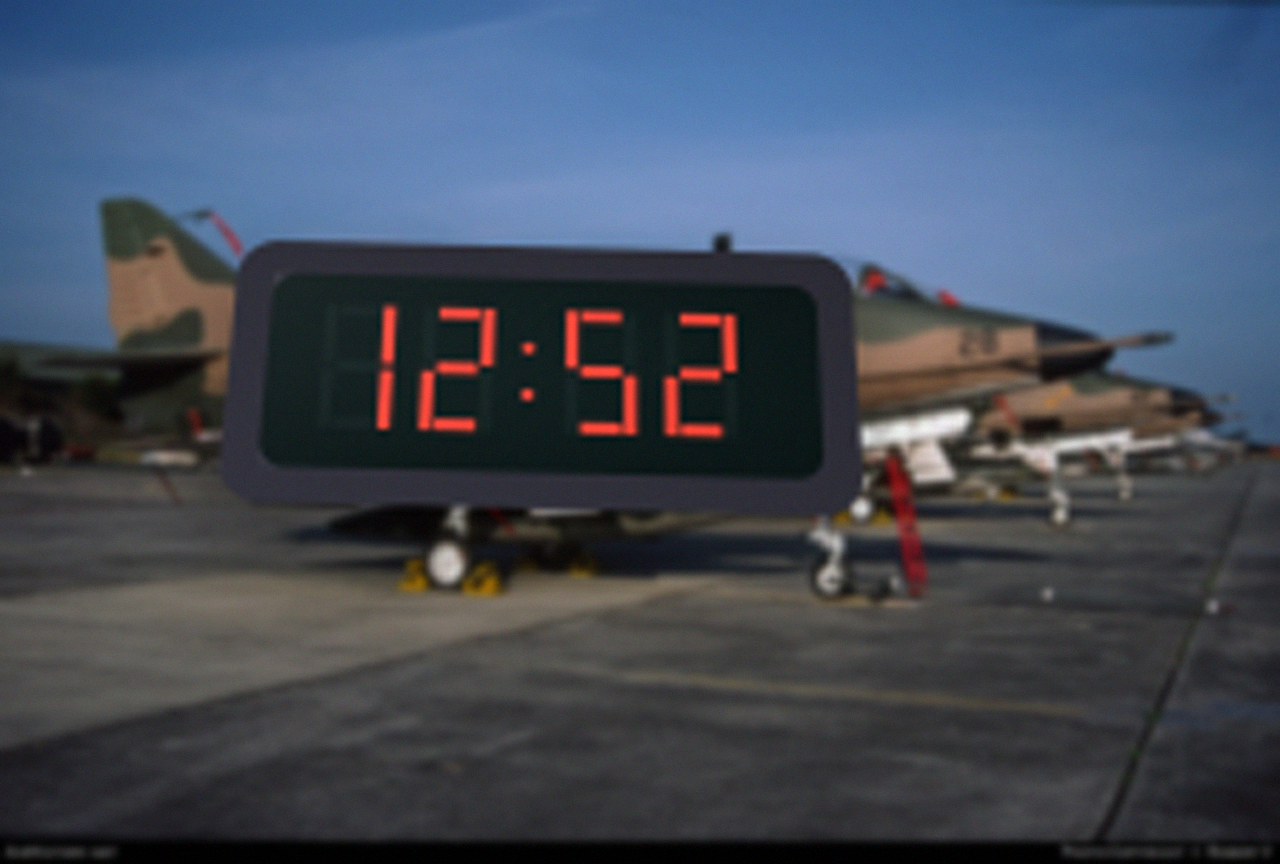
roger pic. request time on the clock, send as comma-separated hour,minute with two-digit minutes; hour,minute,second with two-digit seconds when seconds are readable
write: 12,52
